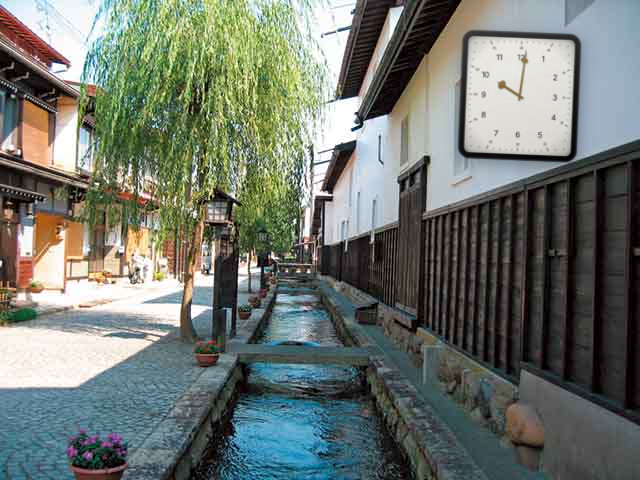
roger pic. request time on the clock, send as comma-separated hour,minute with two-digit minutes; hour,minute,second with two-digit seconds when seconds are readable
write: 10,01
